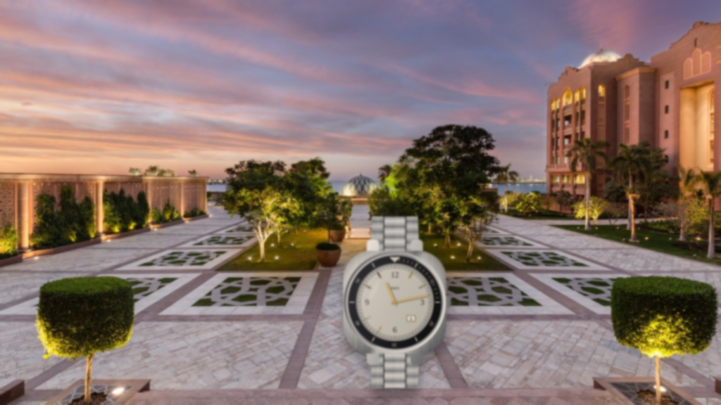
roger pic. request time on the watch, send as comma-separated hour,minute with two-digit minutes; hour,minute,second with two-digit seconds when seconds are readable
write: 11,13
